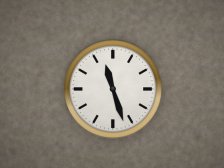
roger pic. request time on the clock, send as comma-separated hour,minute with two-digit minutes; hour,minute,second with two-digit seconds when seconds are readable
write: 11,27
